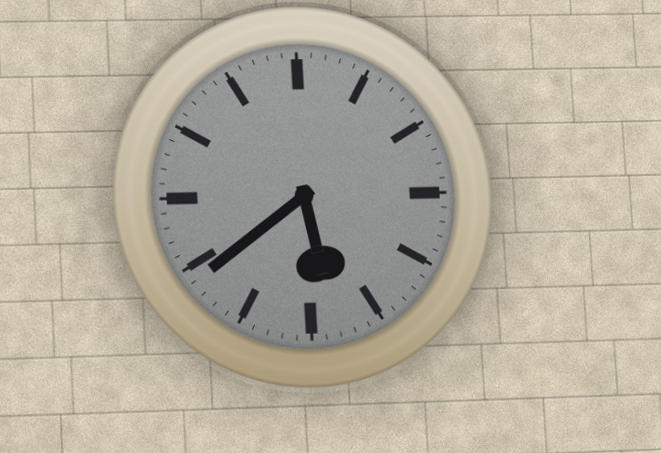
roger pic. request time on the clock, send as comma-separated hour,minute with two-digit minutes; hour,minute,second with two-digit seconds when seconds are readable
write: 5,39
